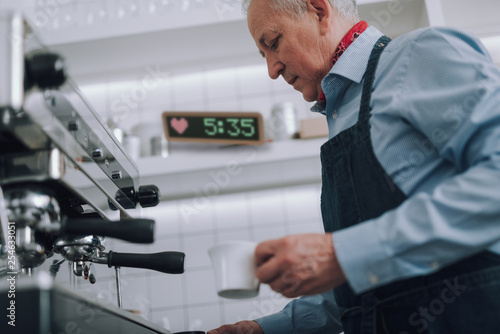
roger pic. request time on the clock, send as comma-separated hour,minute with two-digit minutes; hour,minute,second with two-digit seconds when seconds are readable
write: 5,35
